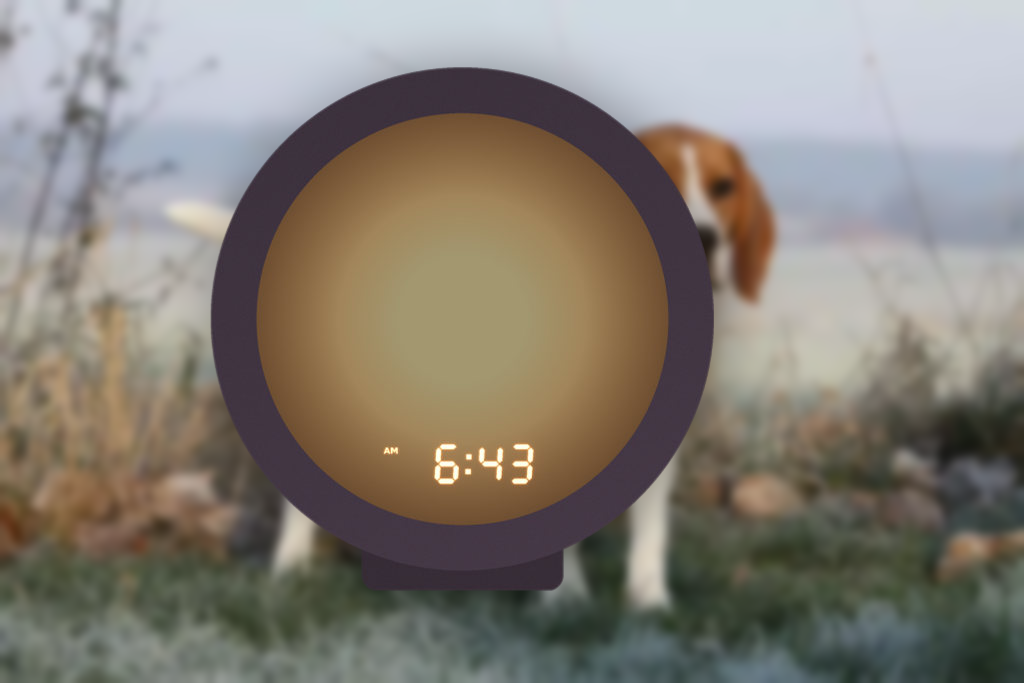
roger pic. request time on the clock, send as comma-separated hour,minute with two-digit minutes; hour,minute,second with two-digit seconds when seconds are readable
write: 6,43
